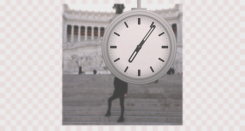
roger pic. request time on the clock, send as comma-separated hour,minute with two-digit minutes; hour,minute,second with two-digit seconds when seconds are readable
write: 7,06
